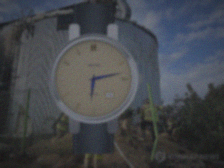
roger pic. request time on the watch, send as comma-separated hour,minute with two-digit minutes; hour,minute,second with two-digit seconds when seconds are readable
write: 6,13
